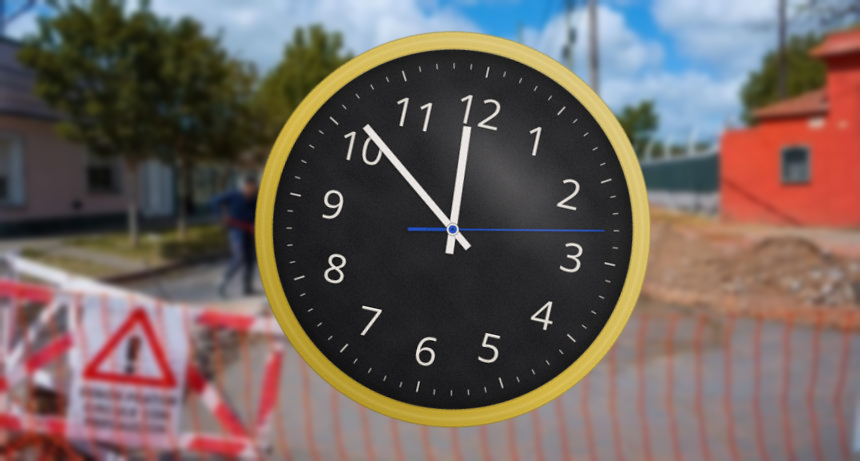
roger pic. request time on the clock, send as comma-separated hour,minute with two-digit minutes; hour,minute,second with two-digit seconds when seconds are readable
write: 11,51,13
